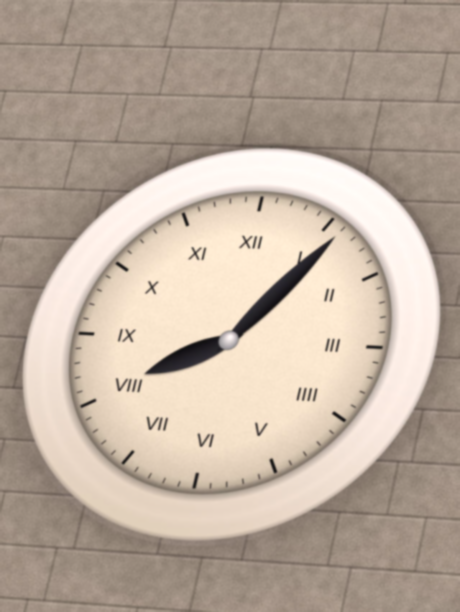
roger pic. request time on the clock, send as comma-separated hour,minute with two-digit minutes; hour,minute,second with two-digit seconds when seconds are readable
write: 8,06
